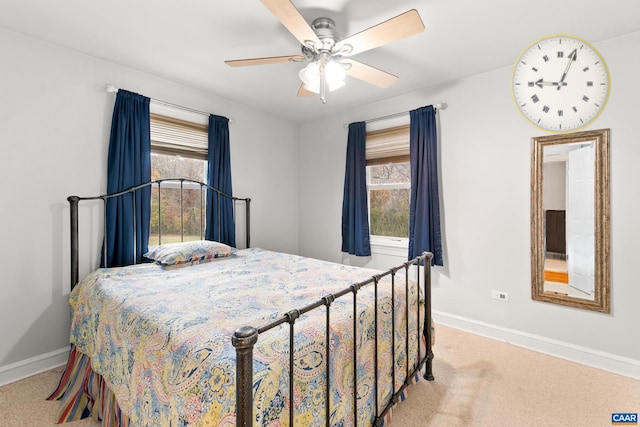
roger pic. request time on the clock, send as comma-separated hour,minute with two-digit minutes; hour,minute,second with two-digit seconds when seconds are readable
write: 9,04
